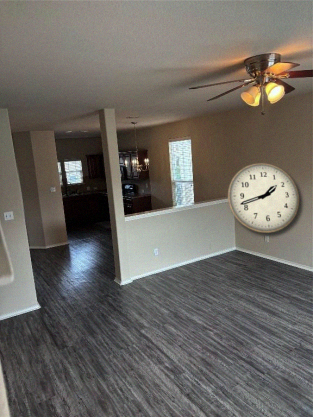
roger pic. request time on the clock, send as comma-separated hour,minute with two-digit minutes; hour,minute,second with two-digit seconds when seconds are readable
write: 1,42
